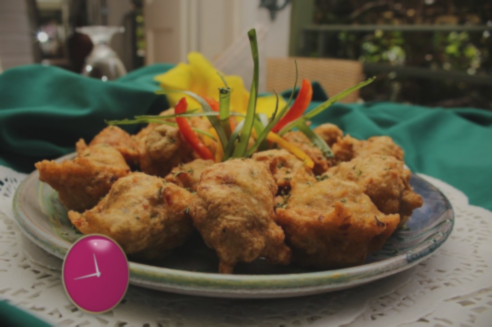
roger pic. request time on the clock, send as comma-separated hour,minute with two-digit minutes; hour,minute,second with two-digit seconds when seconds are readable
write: 11,44
